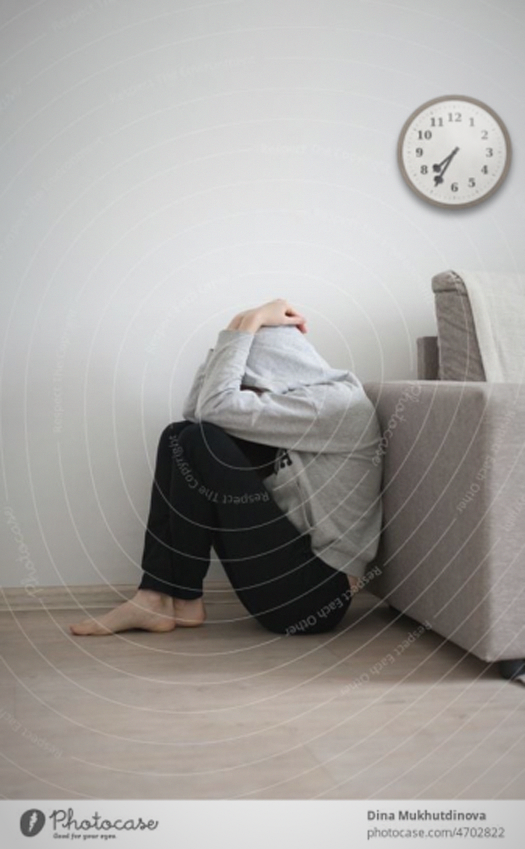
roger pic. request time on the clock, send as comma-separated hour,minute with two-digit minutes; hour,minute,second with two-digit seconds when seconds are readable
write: 7,35
